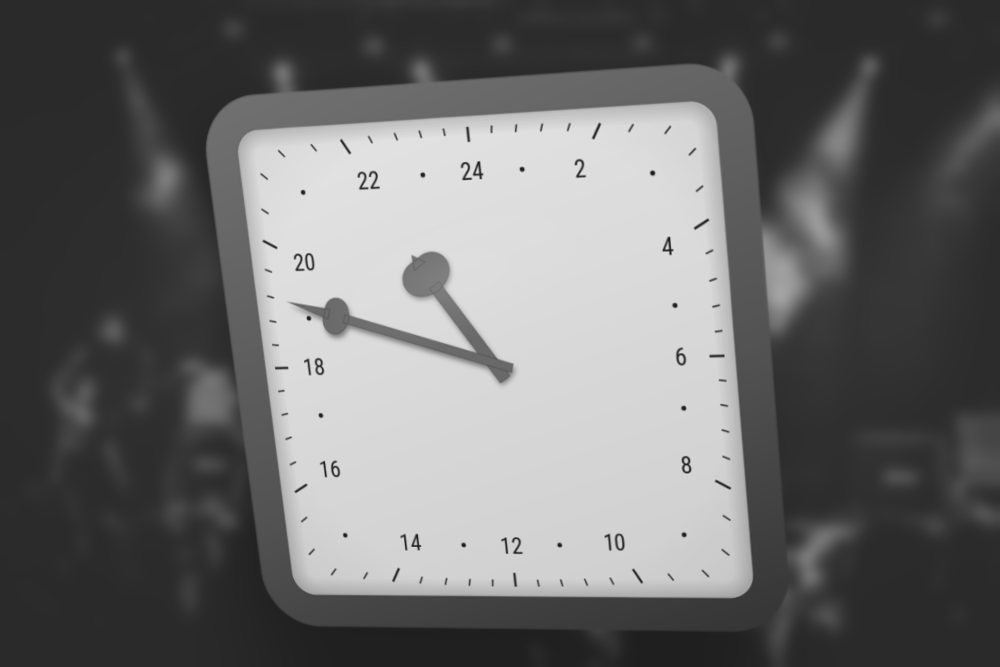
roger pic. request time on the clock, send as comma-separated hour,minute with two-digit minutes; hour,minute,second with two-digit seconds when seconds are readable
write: 21,48
